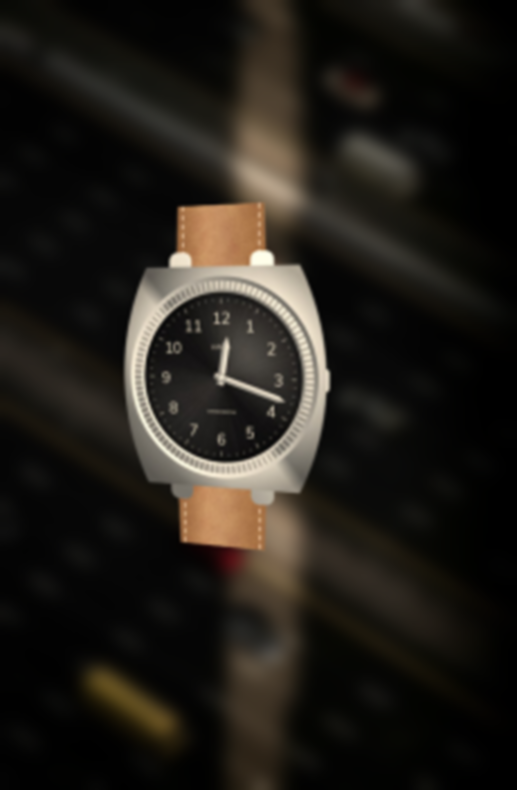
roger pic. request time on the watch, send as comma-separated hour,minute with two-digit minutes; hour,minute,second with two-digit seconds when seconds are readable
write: 12,18
